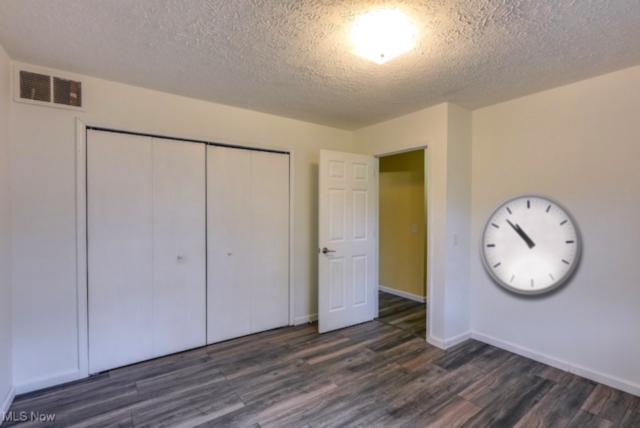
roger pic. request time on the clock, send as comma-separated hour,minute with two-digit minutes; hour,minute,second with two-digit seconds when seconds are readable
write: 10,53
